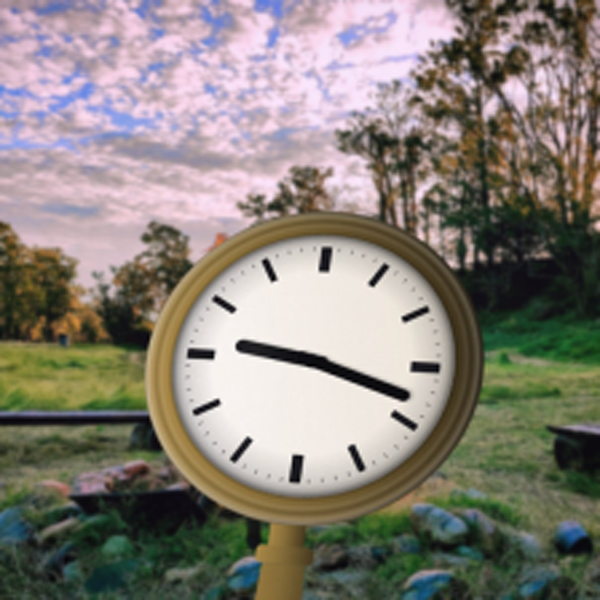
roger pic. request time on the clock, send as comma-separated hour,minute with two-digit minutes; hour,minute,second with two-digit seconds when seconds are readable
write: 9,18
